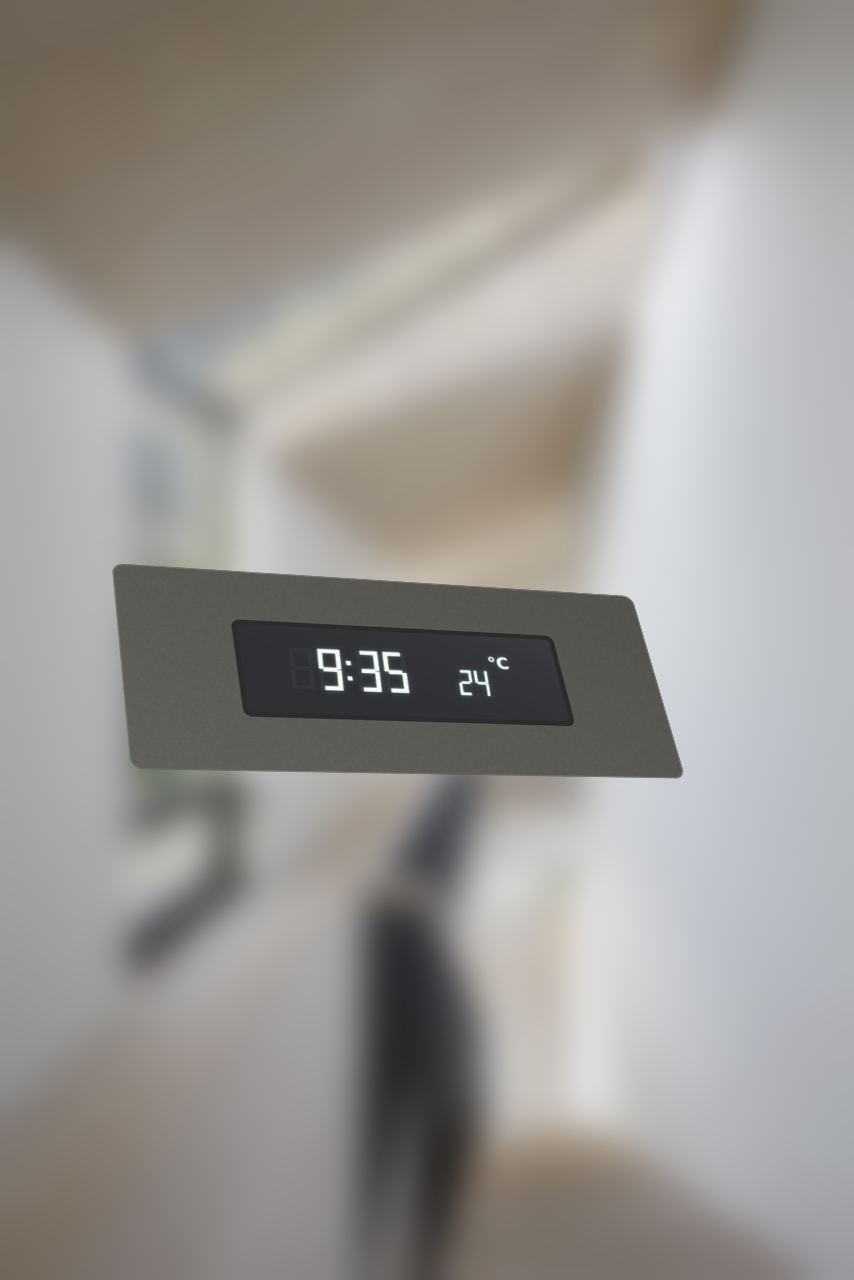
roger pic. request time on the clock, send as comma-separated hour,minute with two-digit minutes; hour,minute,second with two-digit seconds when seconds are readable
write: 9,35
